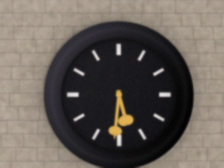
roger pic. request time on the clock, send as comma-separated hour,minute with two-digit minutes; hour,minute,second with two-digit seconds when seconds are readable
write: 5,31
